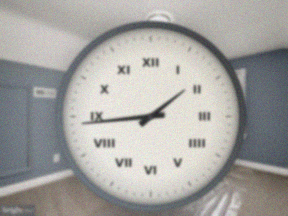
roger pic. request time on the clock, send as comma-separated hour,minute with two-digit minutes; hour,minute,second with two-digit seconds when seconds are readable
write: 1,44
